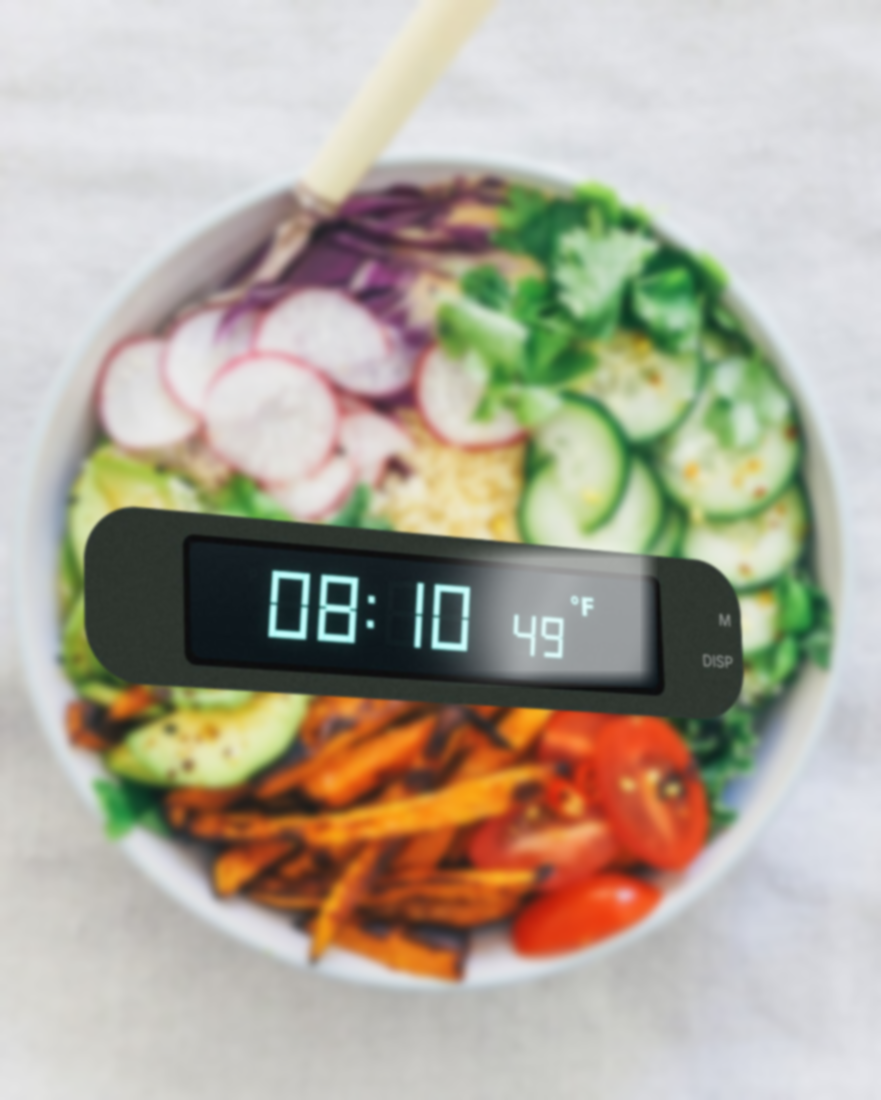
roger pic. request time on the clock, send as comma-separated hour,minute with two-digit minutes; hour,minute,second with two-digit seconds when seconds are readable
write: 8,10
